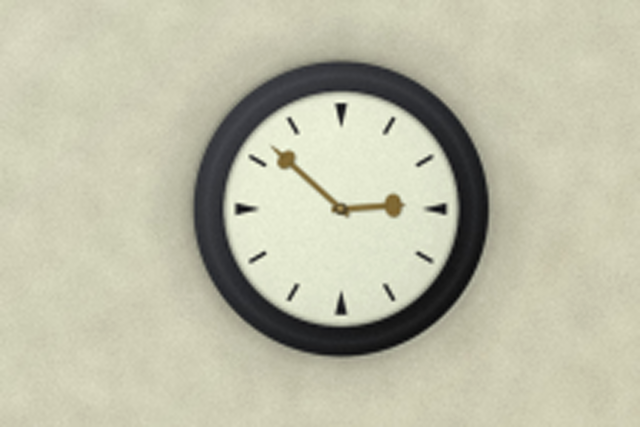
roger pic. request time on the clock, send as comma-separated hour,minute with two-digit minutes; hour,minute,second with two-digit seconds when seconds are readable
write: 2,52
